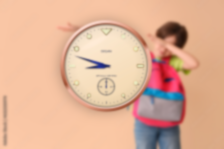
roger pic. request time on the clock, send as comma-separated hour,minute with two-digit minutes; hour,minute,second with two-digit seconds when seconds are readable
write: 8,48
